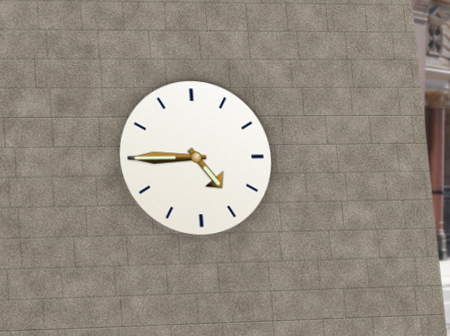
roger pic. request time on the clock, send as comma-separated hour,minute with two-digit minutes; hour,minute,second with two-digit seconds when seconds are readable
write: 4,45
